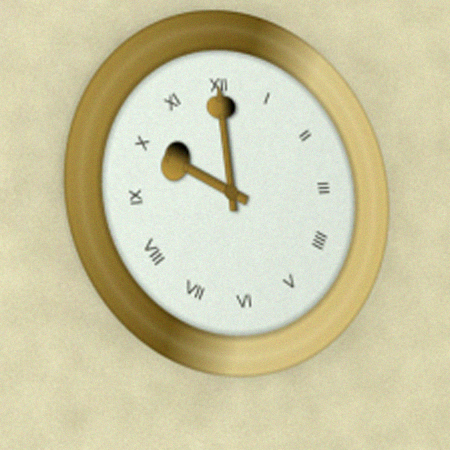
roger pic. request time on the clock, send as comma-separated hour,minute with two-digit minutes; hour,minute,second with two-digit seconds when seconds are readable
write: 10,00
